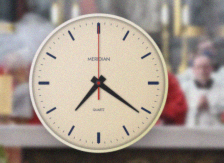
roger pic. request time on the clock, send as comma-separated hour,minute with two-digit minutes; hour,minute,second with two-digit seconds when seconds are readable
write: 7,21,00
